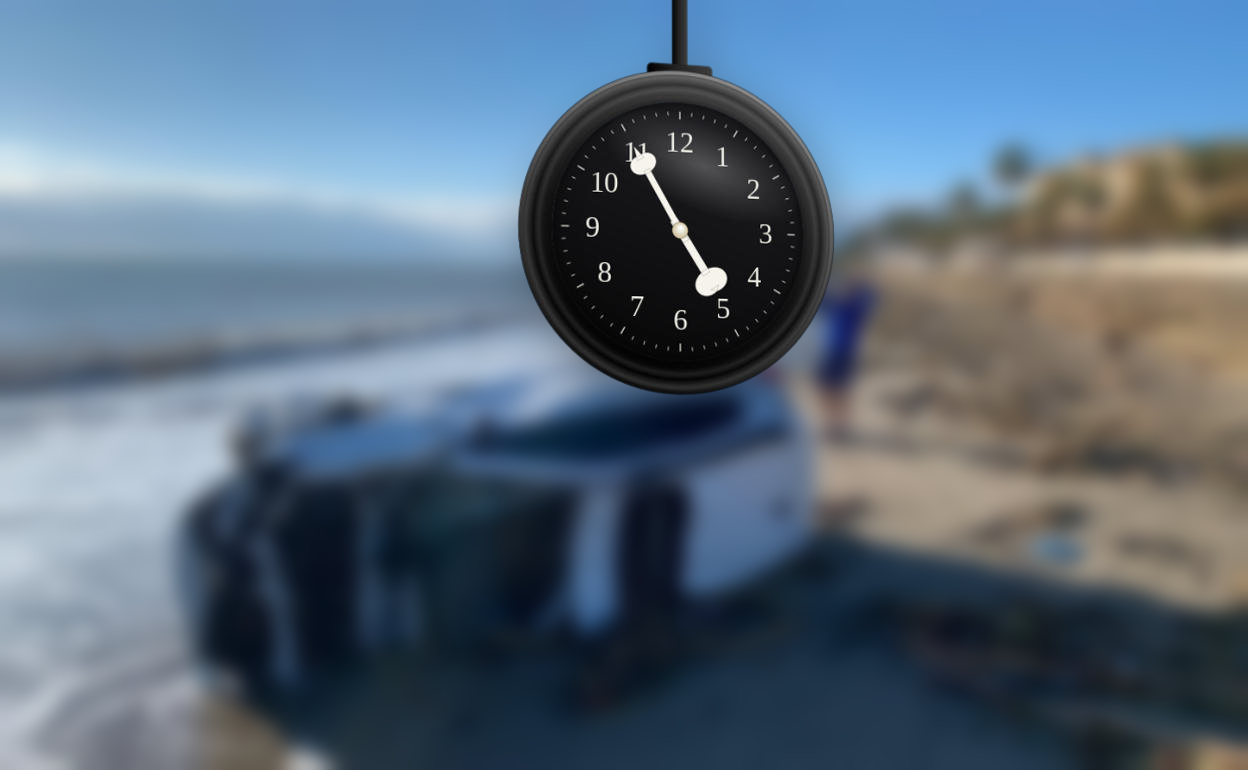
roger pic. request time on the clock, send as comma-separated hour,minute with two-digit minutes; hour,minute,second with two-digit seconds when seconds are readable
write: 4,55
